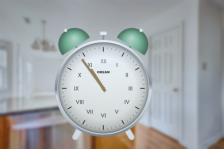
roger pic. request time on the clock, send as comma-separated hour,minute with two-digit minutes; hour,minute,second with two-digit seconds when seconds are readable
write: 10,54
